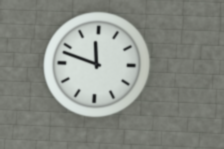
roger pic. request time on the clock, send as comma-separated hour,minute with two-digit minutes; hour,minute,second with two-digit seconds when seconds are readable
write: 11,48
